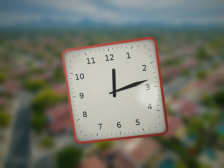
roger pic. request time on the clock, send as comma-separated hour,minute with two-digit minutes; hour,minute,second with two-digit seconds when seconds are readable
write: 12,13
